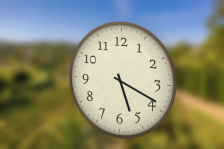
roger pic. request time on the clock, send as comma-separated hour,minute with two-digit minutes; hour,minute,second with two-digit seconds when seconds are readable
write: 5,19
